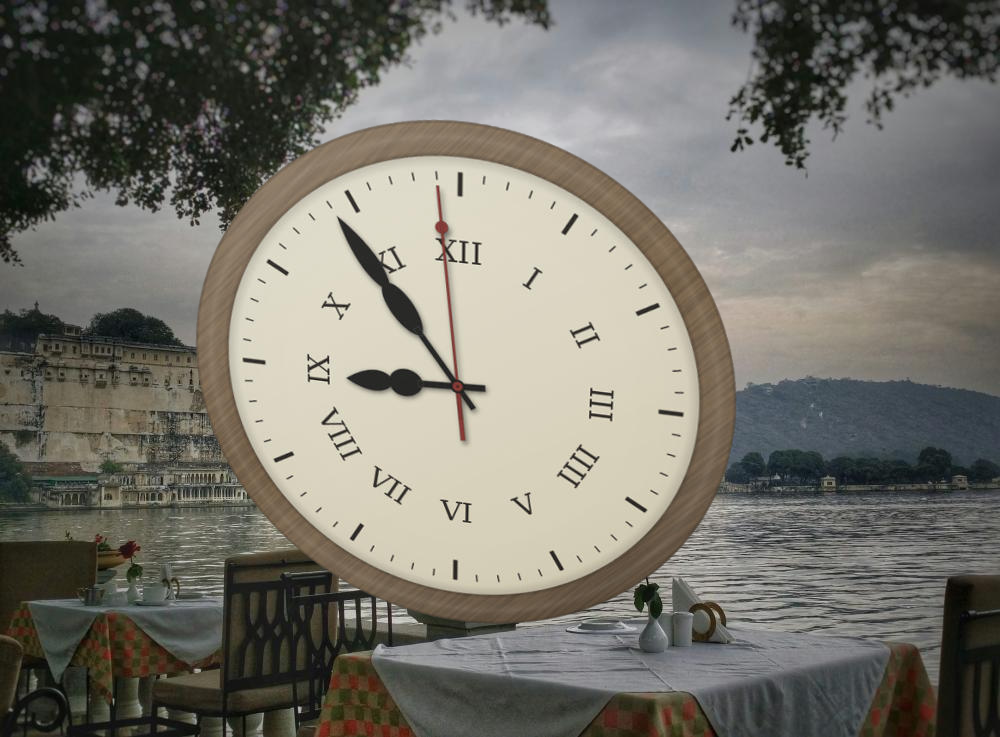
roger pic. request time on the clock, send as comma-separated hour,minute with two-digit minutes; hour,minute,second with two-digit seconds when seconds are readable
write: 8,53,59
